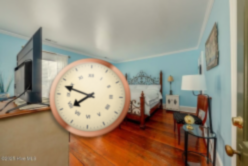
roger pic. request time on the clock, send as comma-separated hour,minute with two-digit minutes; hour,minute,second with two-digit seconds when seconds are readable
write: 7,48
